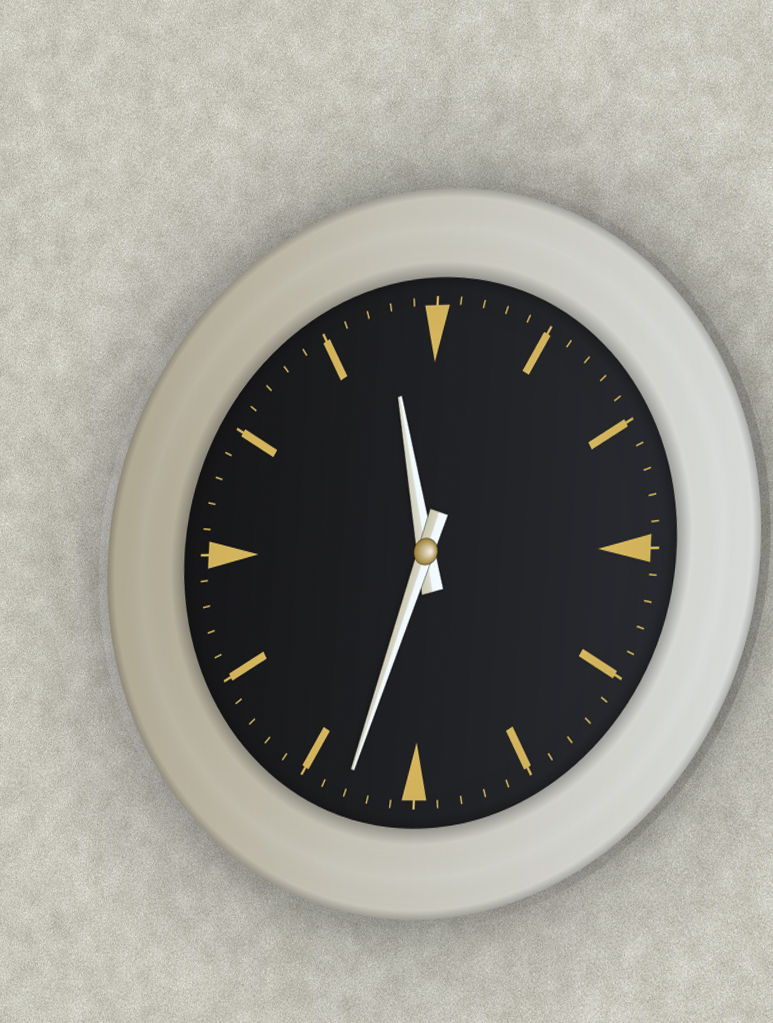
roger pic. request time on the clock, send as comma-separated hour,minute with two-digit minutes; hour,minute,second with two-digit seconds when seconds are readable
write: 11,33
